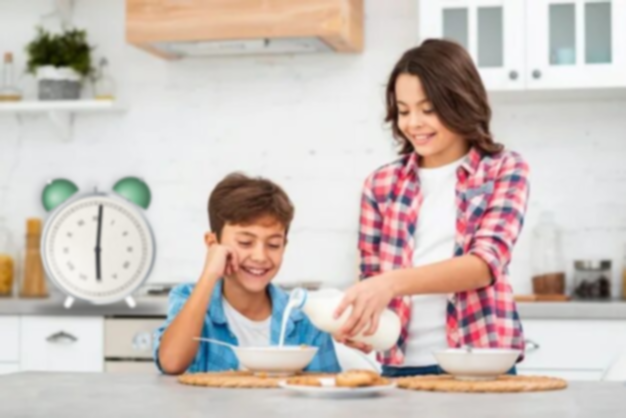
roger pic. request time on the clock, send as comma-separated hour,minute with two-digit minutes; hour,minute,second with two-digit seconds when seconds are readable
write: 6,01
